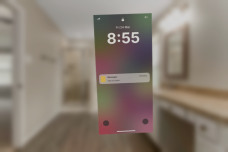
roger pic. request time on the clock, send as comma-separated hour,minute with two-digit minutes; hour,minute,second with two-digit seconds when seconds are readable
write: 8,55
